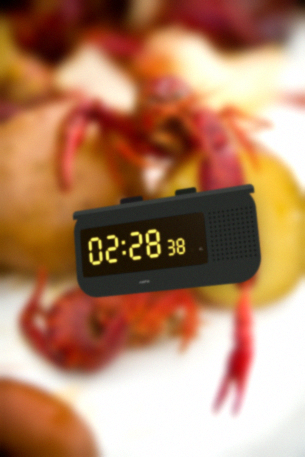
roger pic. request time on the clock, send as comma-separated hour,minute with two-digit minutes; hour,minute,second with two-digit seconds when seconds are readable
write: 2,28,38
